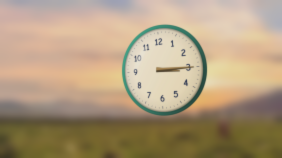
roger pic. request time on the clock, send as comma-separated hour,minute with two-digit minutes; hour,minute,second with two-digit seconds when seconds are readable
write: 3,15
